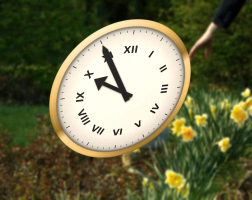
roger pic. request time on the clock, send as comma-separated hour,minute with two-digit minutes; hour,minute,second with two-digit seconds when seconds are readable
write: 9,55
